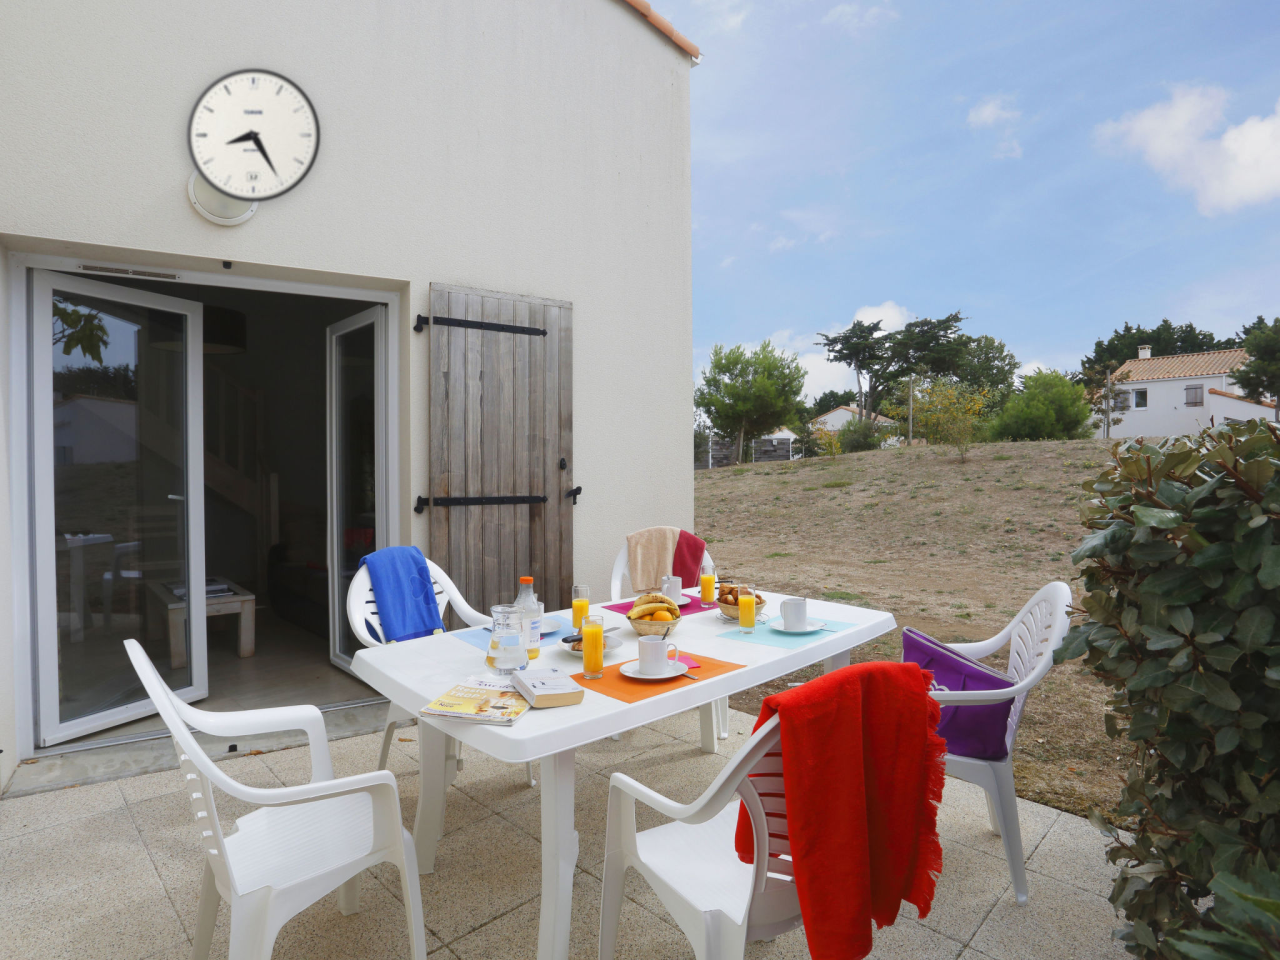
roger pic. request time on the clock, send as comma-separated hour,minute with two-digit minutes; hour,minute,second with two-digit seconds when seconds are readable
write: 8,25
